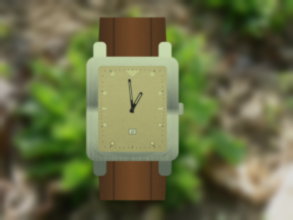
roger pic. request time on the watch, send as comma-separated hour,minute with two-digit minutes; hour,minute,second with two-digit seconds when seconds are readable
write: 12,59
